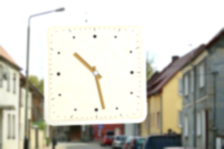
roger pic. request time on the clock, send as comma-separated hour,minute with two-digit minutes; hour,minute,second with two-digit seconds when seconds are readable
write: 10,28
